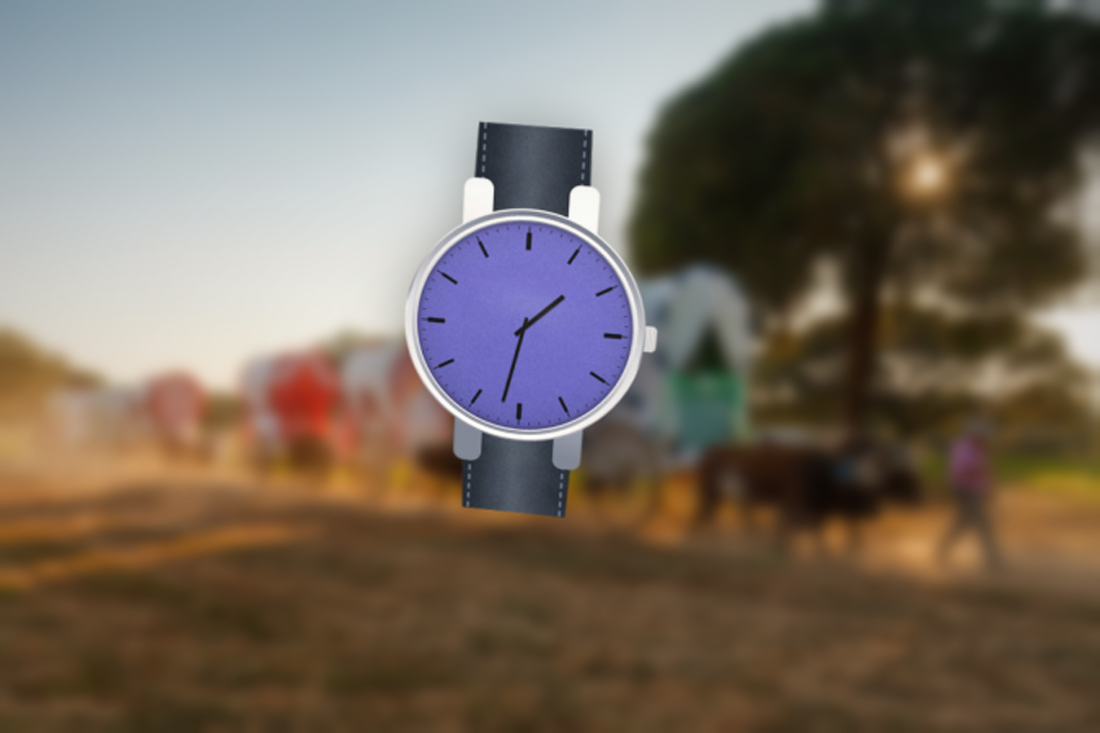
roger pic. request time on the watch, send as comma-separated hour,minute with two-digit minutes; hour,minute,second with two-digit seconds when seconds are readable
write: 1,32
